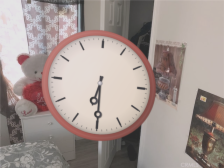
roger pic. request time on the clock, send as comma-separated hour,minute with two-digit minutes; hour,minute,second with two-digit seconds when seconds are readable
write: 6,30
